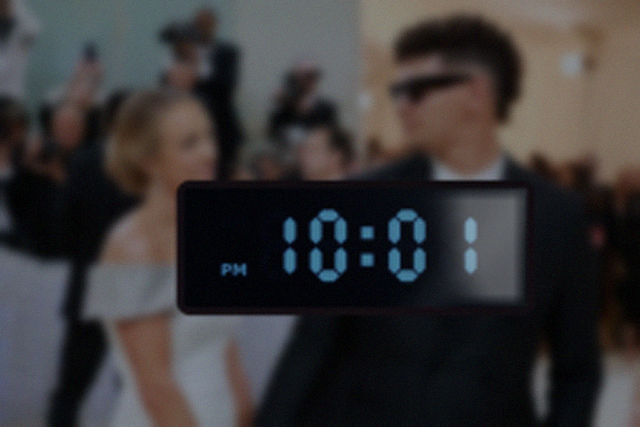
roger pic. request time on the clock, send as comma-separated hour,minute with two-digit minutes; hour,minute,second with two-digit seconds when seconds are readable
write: 10,01
